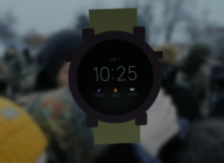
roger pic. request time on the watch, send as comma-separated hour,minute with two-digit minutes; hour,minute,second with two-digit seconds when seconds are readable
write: 10,25
